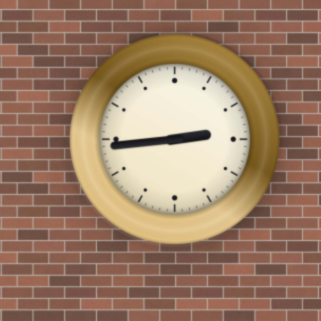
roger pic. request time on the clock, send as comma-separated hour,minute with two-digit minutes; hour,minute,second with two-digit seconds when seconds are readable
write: 2,44
